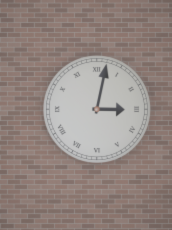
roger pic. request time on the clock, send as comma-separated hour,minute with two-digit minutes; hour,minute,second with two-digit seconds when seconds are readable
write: 3,02
